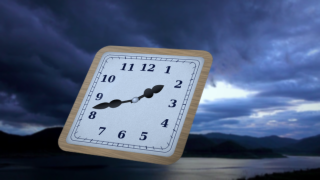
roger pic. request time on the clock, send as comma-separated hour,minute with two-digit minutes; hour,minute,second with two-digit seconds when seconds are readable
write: 1,42
